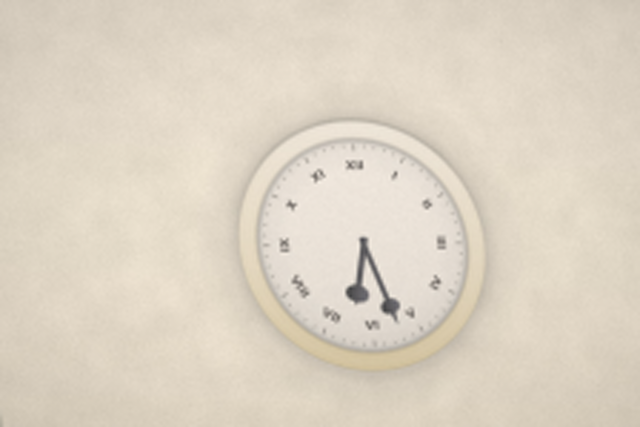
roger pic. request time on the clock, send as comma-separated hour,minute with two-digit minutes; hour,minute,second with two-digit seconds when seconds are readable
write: 6,27
